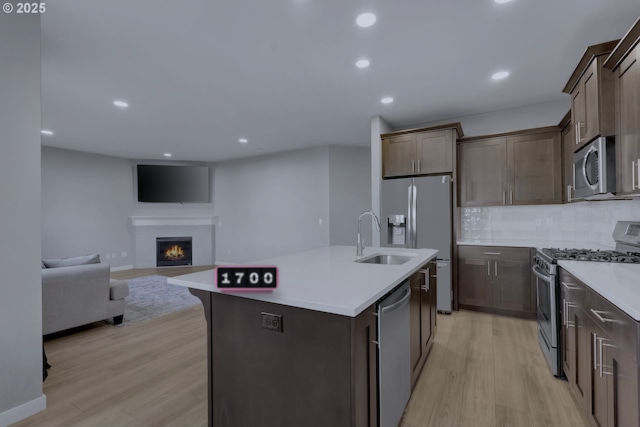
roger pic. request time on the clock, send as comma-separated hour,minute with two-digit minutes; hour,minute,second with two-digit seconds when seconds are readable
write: 17,00
